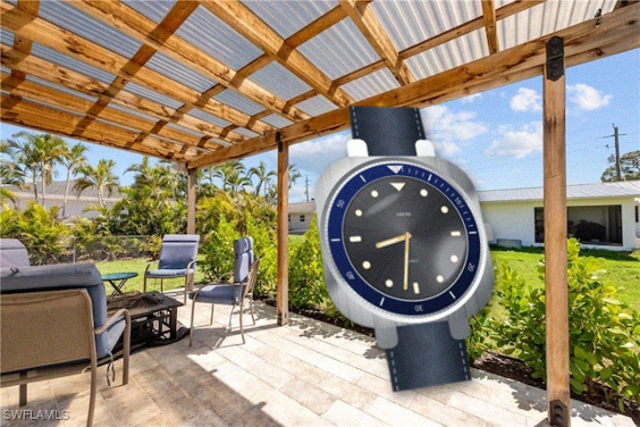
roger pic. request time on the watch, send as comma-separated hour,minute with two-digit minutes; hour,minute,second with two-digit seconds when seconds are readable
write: 8,32
